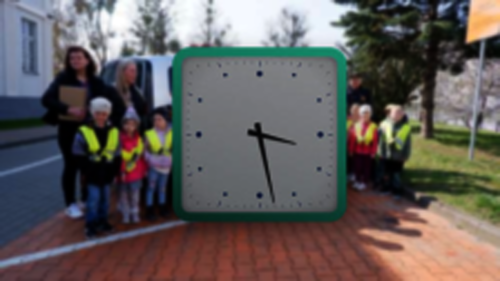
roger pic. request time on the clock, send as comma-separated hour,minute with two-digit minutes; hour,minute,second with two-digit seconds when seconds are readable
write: 3,28
